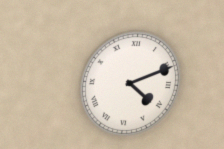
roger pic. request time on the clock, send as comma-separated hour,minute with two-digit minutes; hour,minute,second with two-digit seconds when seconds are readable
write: 4,11
